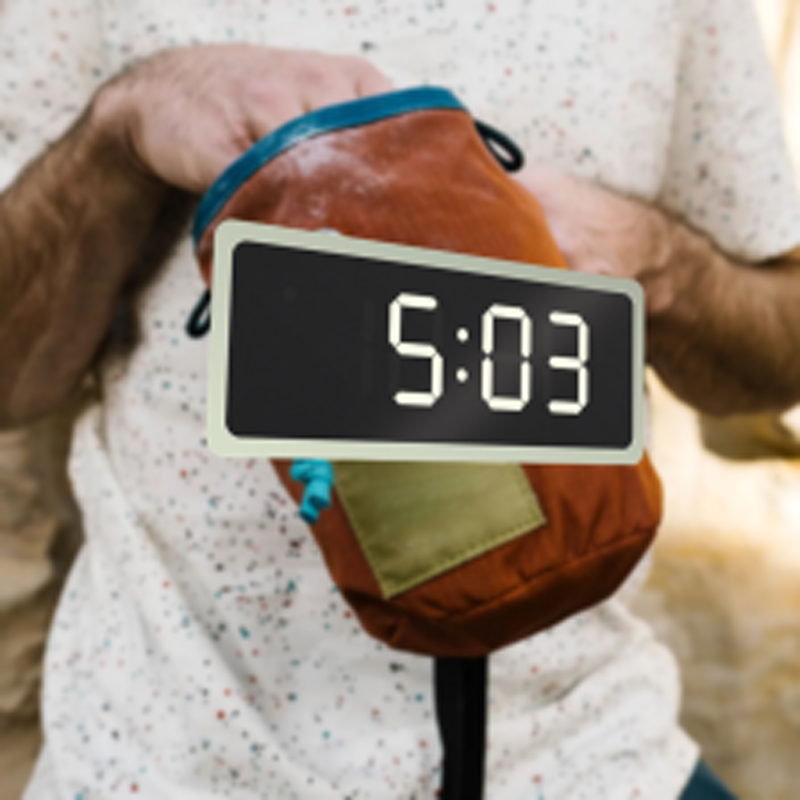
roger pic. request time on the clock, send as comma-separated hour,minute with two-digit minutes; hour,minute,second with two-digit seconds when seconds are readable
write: 5,03
